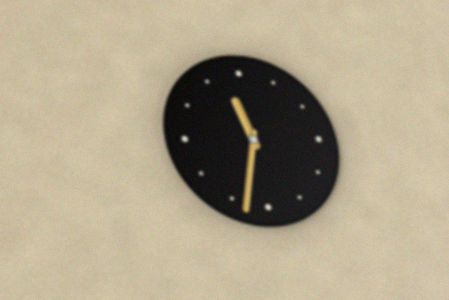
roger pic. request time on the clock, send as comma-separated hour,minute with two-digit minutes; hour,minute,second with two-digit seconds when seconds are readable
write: 11,33
